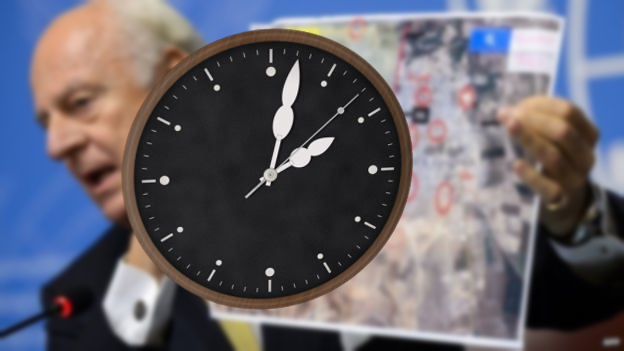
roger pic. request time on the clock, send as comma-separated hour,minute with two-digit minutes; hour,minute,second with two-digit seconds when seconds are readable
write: 2,02,08
